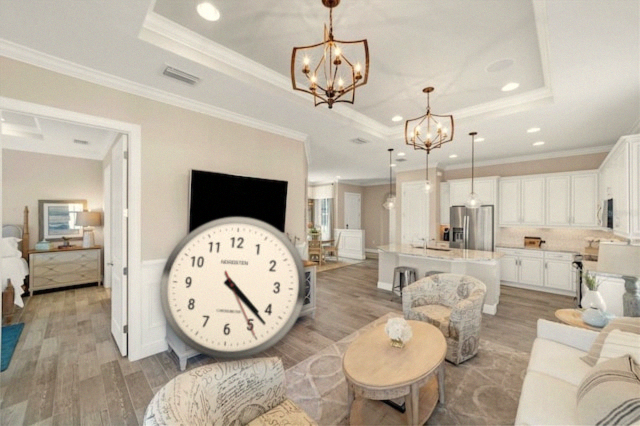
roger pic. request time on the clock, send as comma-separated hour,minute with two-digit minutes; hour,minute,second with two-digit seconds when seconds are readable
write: 4,22,25
